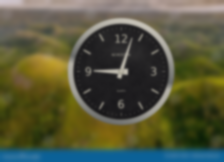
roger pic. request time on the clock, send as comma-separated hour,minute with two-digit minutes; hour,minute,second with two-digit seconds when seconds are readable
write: 9,03
